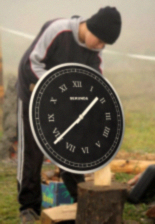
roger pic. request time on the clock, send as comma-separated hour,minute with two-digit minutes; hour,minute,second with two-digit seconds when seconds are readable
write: 1,39
